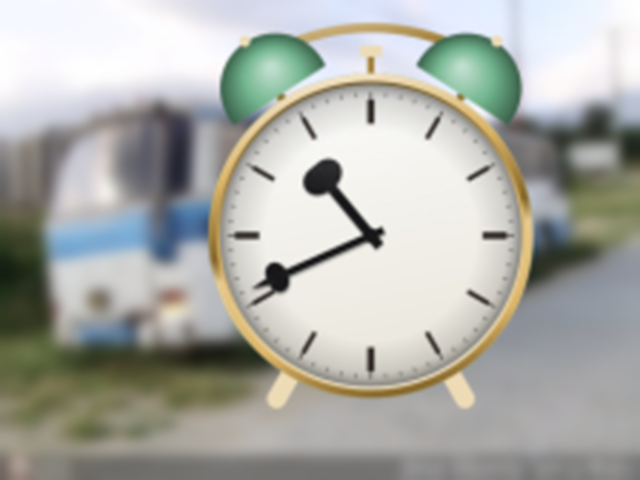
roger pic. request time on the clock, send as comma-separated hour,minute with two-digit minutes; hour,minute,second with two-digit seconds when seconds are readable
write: 10,41
